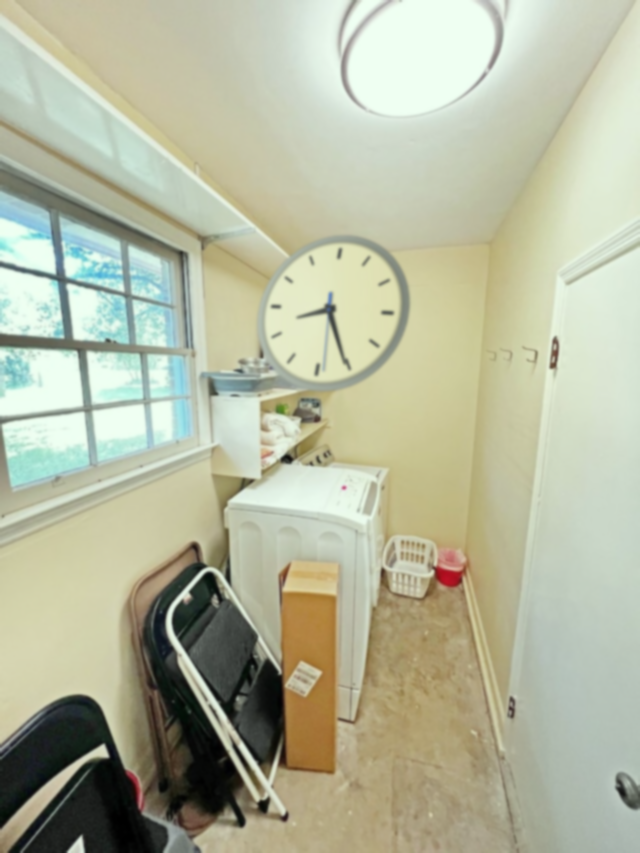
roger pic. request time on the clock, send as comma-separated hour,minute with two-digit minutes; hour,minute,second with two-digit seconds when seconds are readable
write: 8,25,29
